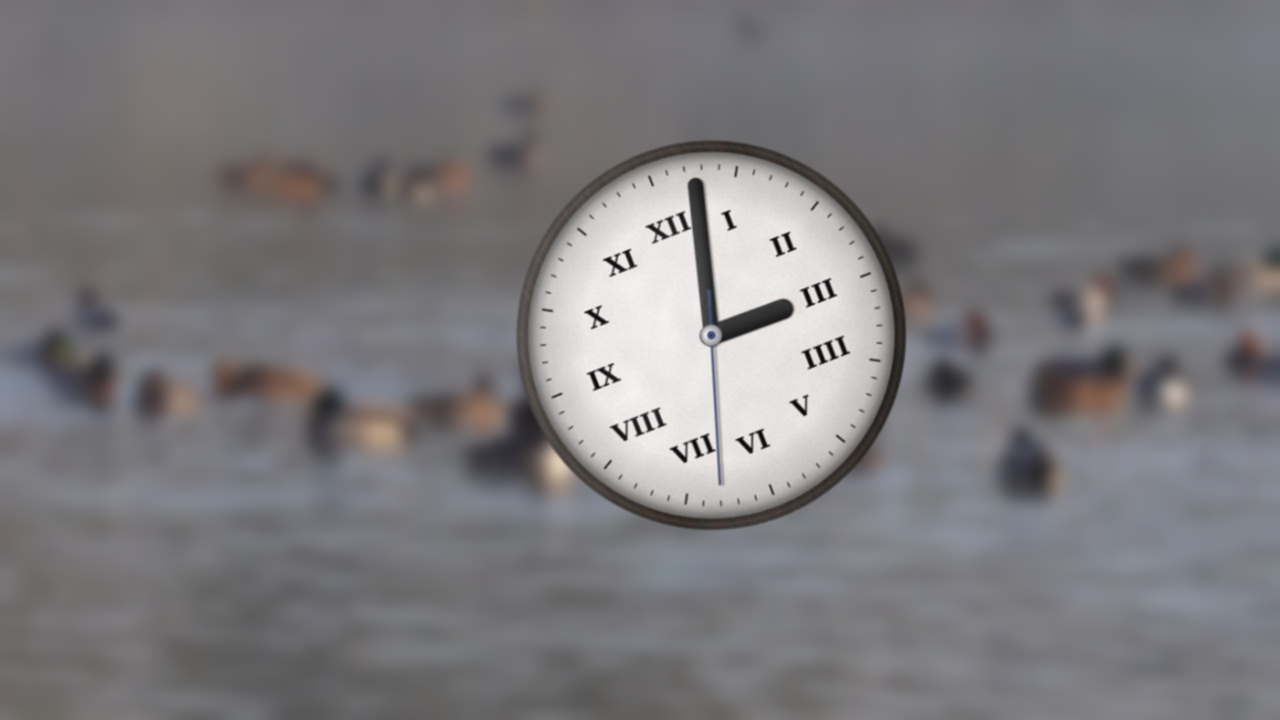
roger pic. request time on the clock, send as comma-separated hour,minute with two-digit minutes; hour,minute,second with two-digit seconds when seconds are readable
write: 3,02,33
